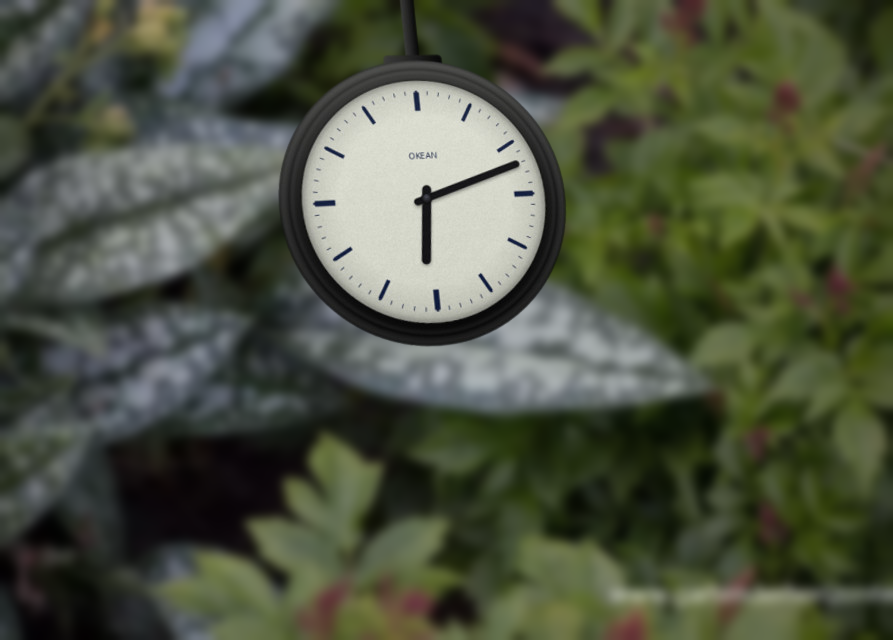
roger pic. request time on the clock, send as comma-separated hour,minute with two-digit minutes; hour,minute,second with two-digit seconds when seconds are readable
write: 6,12
